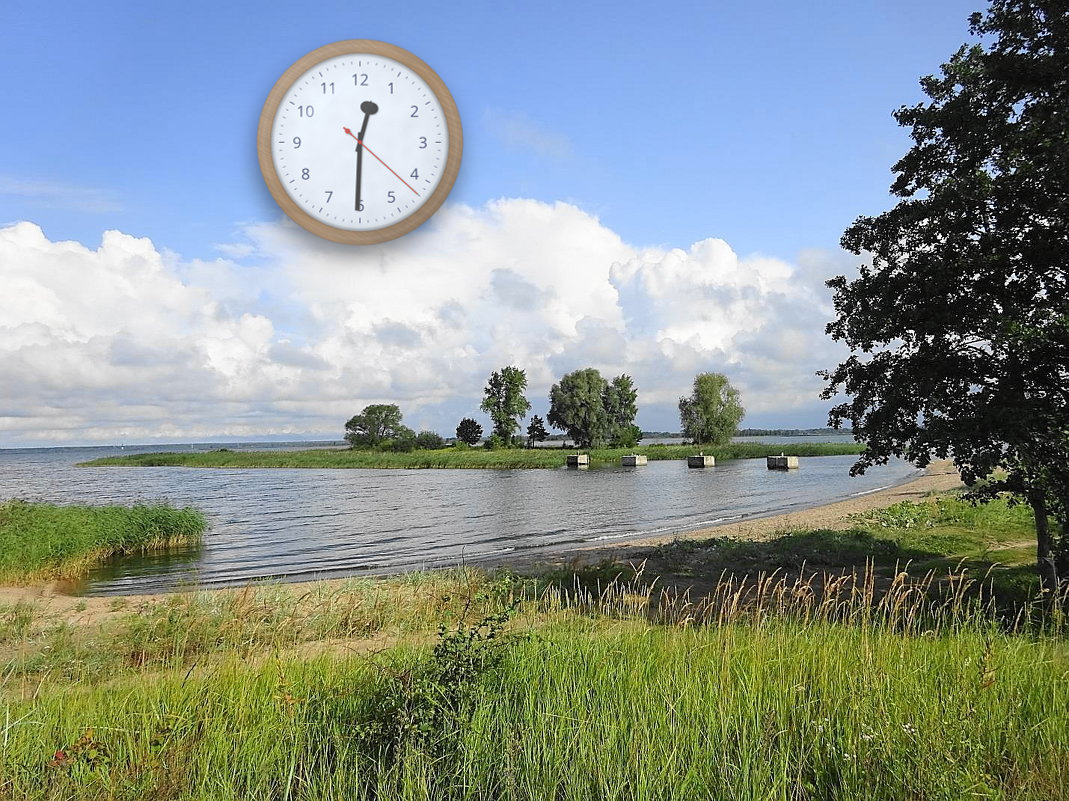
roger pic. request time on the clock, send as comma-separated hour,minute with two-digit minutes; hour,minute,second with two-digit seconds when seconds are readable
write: 12,30,22
